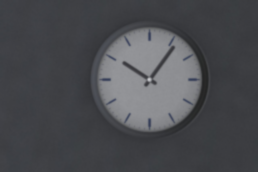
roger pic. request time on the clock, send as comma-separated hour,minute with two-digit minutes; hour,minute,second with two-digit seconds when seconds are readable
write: 10,06
